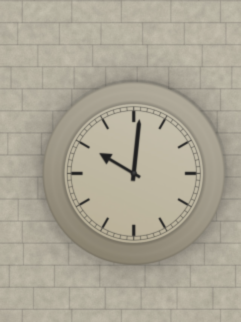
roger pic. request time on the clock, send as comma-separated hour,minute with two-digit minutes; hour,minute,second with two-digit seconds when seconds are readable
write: 10,01
